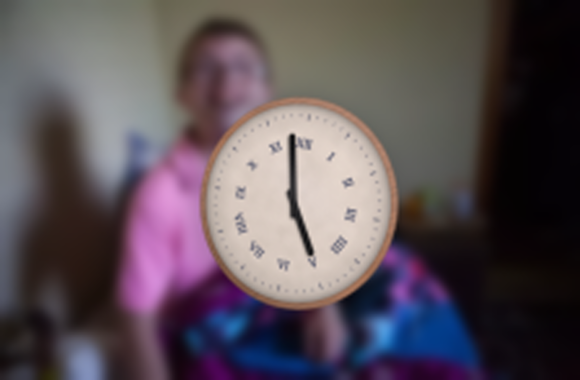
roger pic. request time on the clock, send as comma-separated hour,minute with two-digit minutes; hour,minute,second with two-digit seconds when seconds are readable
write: 4,58
